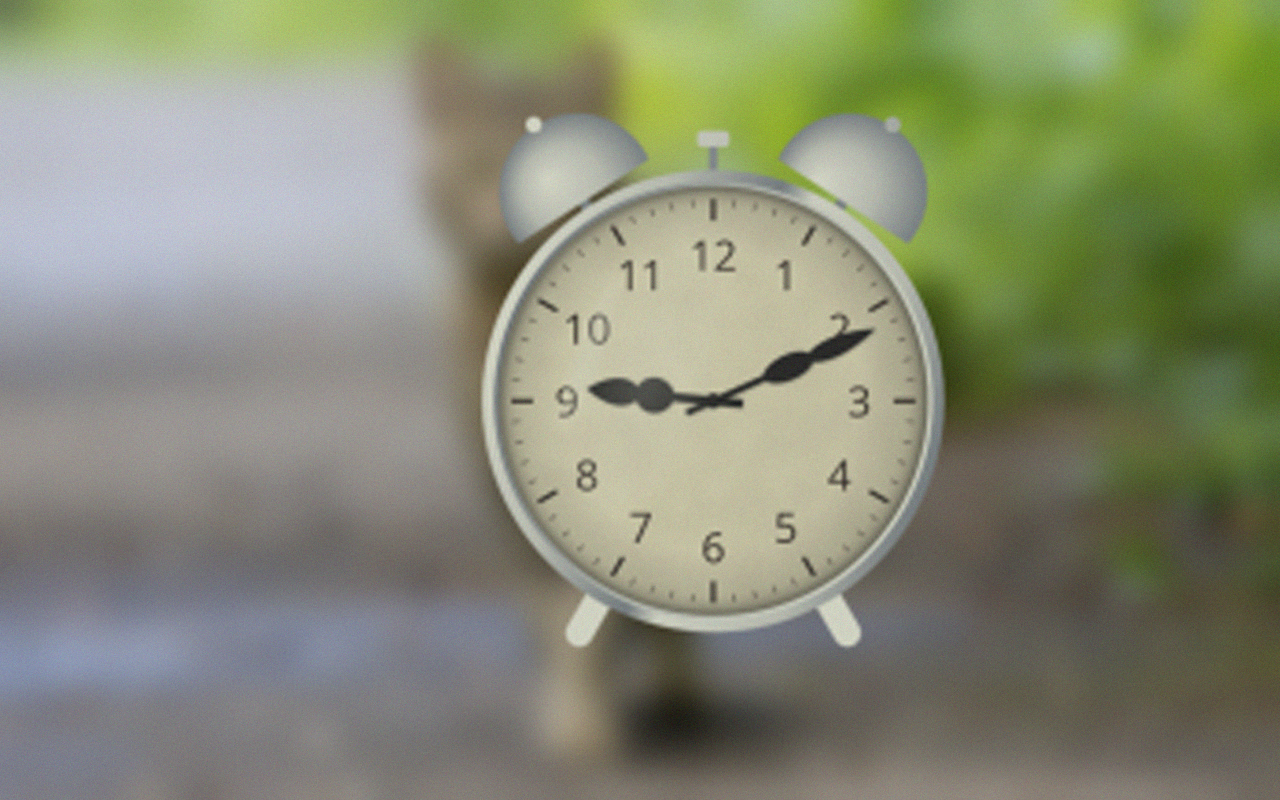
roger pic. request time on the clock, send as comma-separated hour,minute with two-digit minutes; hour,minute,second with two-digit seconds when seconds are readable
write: 9,11
